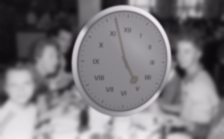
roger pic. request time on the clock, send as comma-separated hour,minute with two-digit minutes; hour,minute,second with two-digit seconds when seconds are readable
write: 4,57
